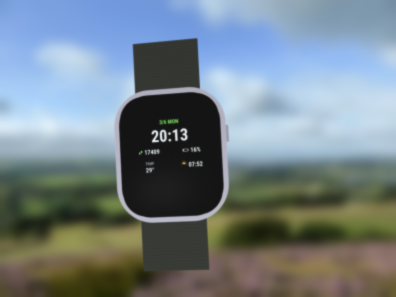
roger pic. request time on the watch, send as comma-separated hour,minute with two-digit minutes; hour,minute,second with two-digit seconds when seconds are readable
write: 20,13
